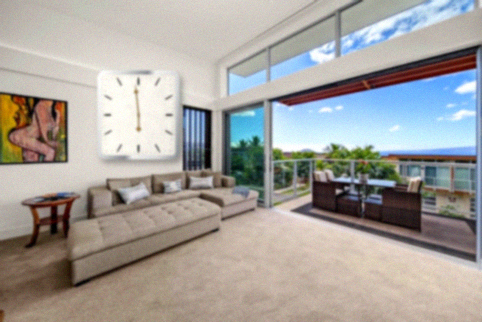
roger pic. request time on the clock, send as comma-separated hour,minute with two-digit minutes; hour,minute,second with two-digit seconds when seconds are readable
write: 5,59
